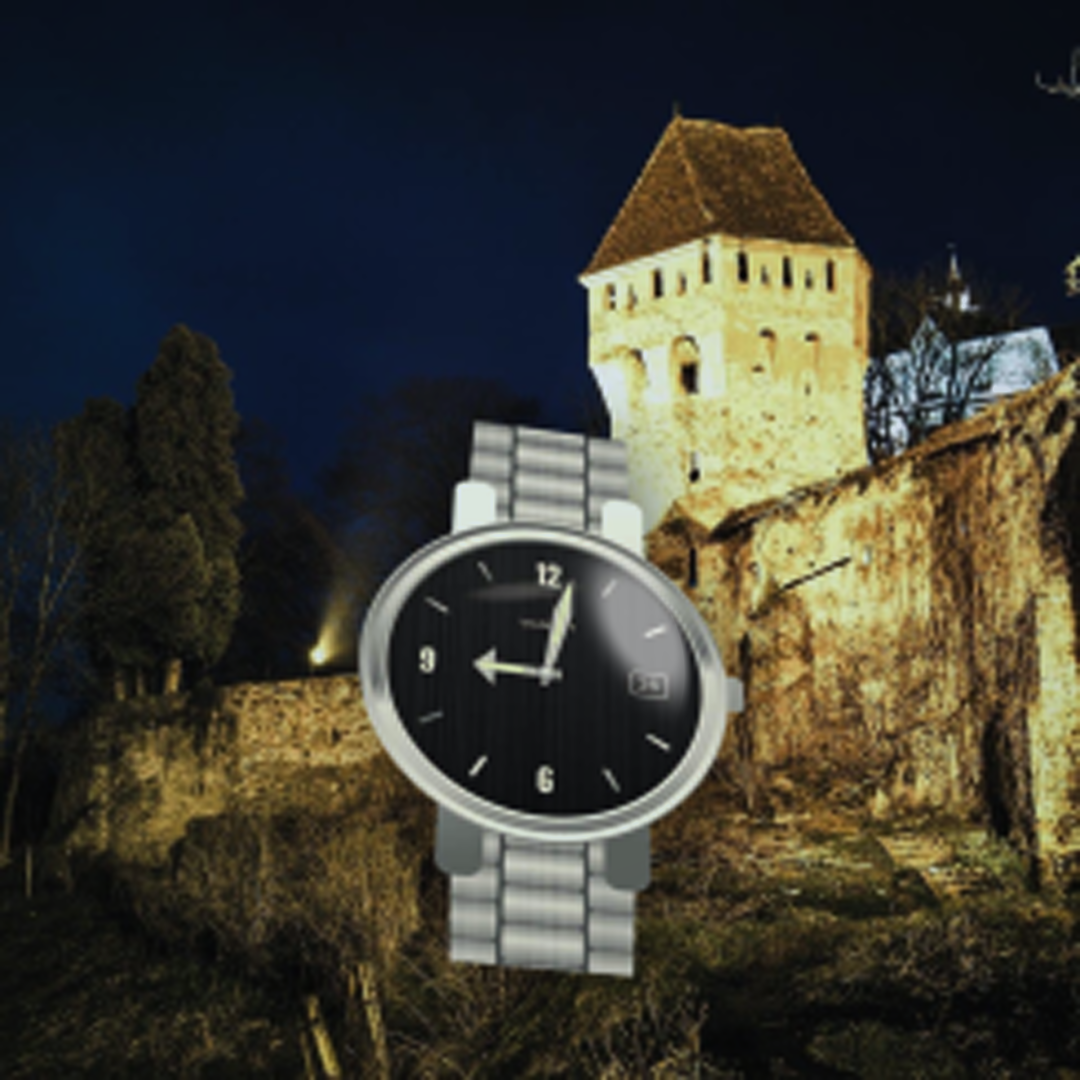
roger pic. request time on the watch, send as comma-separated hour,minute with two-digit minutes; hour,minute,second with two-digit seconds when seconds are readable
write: 9,02
